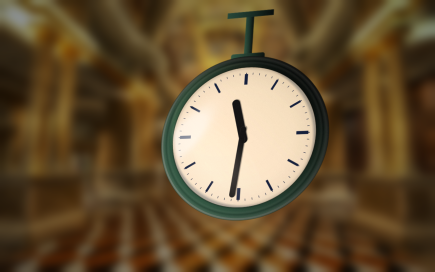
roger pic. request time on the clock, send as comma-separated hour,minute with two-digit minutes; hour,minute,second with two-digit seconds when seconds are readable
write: 11,31
